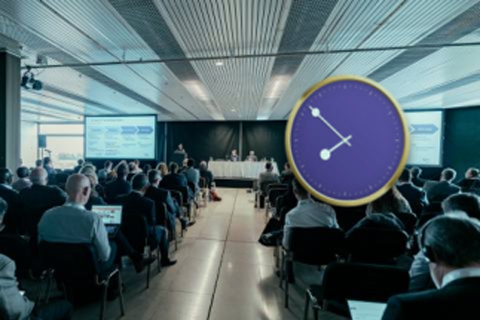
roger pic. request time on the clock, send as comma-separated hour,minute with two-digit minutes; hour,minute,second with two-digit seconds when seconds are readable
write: 7,52
